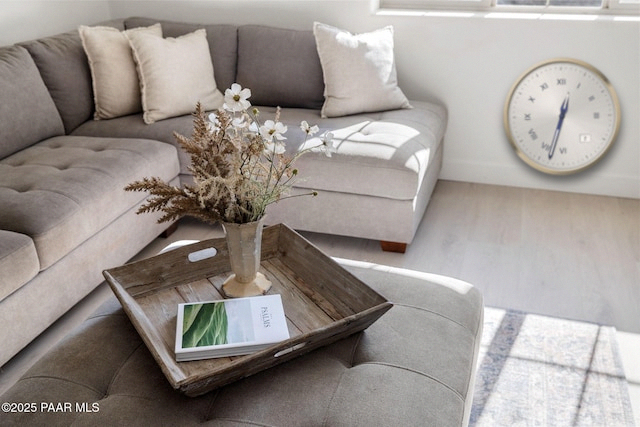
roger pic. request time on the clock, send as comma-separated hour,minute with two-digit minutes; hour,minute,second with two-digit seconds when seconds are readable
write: 12,33
